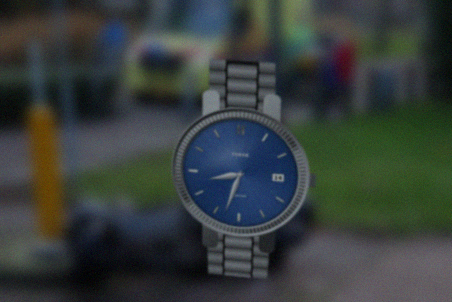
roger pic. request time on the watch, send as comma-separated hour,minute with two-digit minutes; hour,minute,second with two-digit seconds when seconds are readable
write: 8,33
